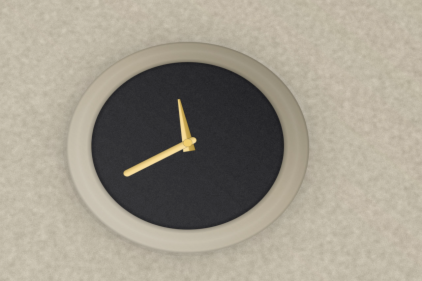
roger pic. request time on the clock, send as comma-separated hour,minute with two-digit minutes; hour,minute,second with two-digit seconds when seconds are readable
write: 11,40
